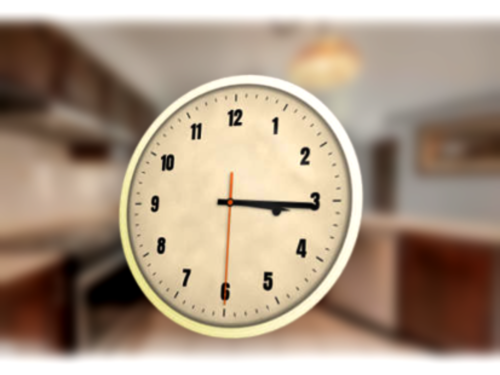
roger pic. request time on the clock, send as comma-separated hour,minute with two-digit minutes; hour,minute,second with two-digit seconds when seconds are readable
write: 3,15,30
